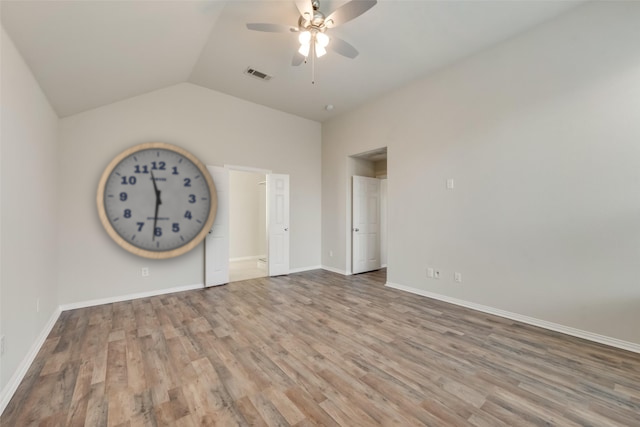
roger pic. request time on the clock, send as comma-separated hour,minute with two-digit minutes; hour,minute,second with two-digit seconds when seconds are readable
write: 11,31
